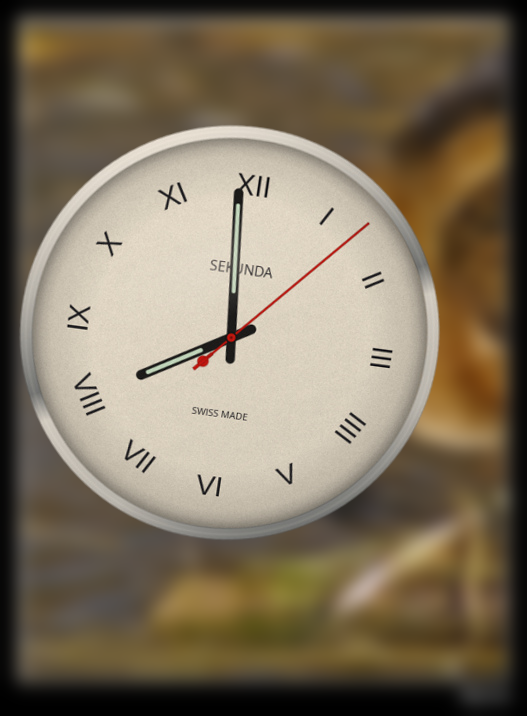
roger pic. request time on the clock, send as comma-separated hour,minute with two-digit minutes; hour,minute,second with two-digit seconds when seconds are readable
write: 7,59,07
